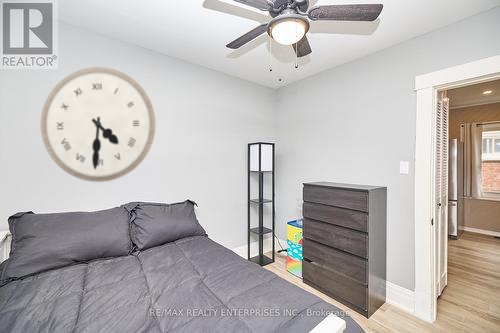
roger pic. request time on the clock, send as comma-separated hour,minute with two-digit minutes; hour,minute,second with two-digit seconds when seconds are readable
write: 4,31
